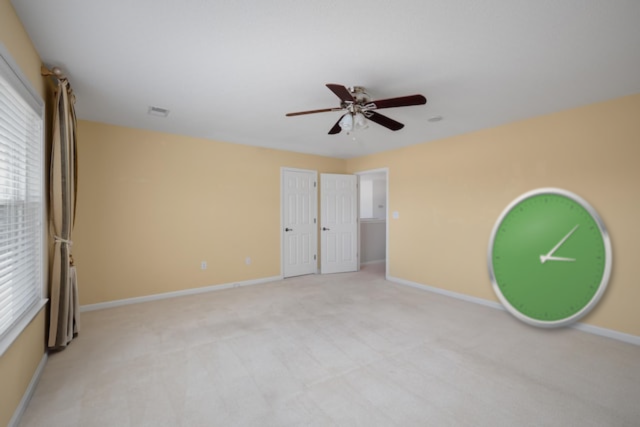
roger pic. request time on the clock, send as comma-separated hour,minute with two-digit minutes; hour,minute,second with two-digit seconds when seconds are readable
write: 3,08
